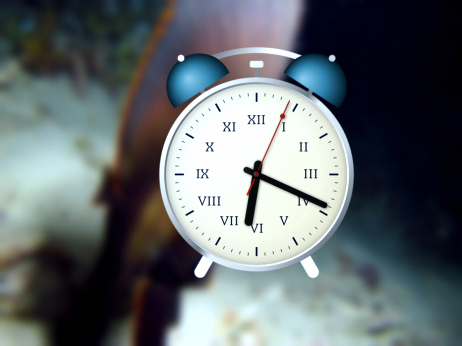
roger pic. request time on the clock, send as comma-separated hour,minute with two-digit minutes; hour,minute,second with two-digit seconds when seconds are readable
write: 6,19,04
